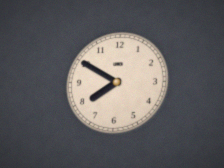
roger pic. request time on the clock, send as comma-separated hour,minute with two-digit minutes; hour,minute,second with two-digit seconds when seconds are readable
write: 7,50
